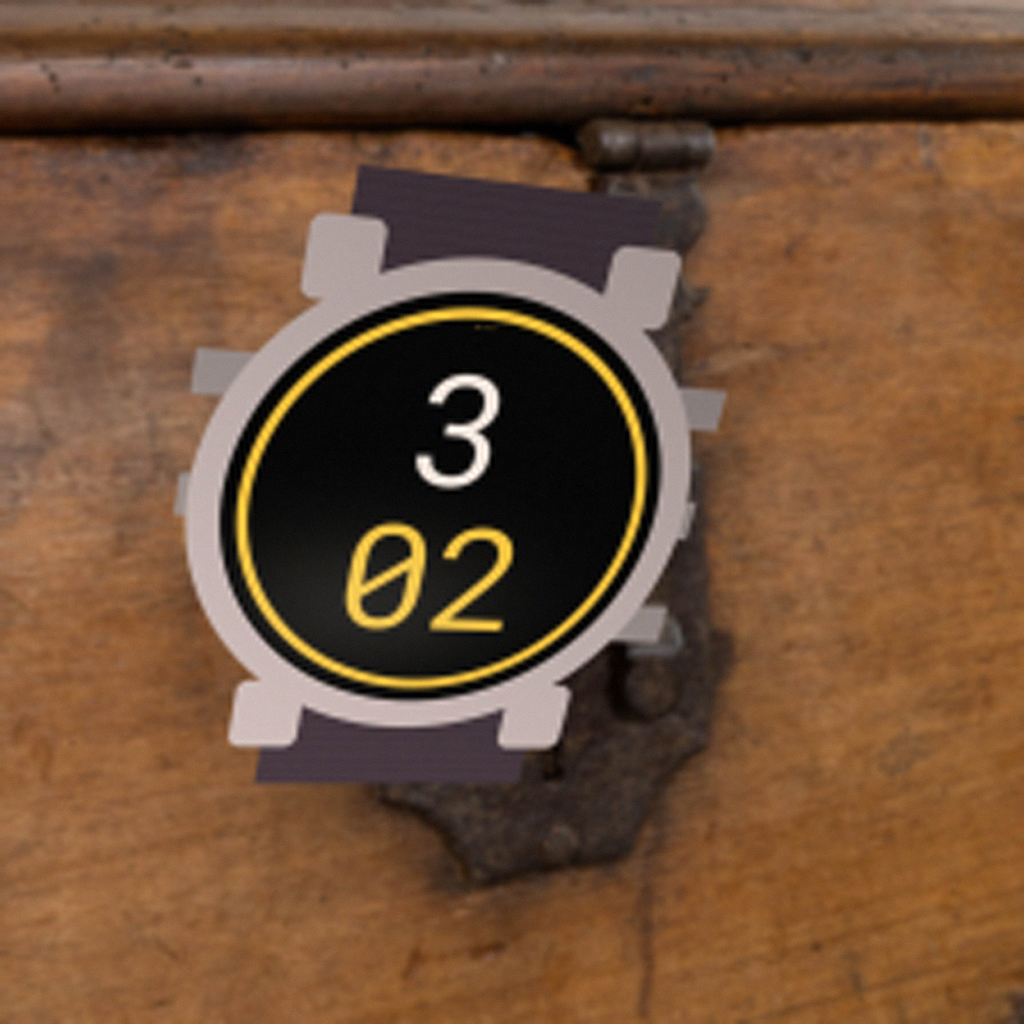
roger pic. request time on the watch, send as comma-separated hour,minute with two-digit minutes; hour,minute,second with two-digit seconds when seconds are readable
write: 3,02
